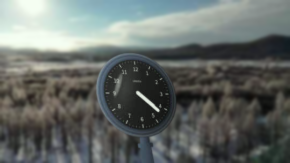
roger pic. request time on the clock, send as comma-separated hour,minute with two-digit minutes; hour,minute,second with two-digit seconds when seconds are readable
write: 4,22
